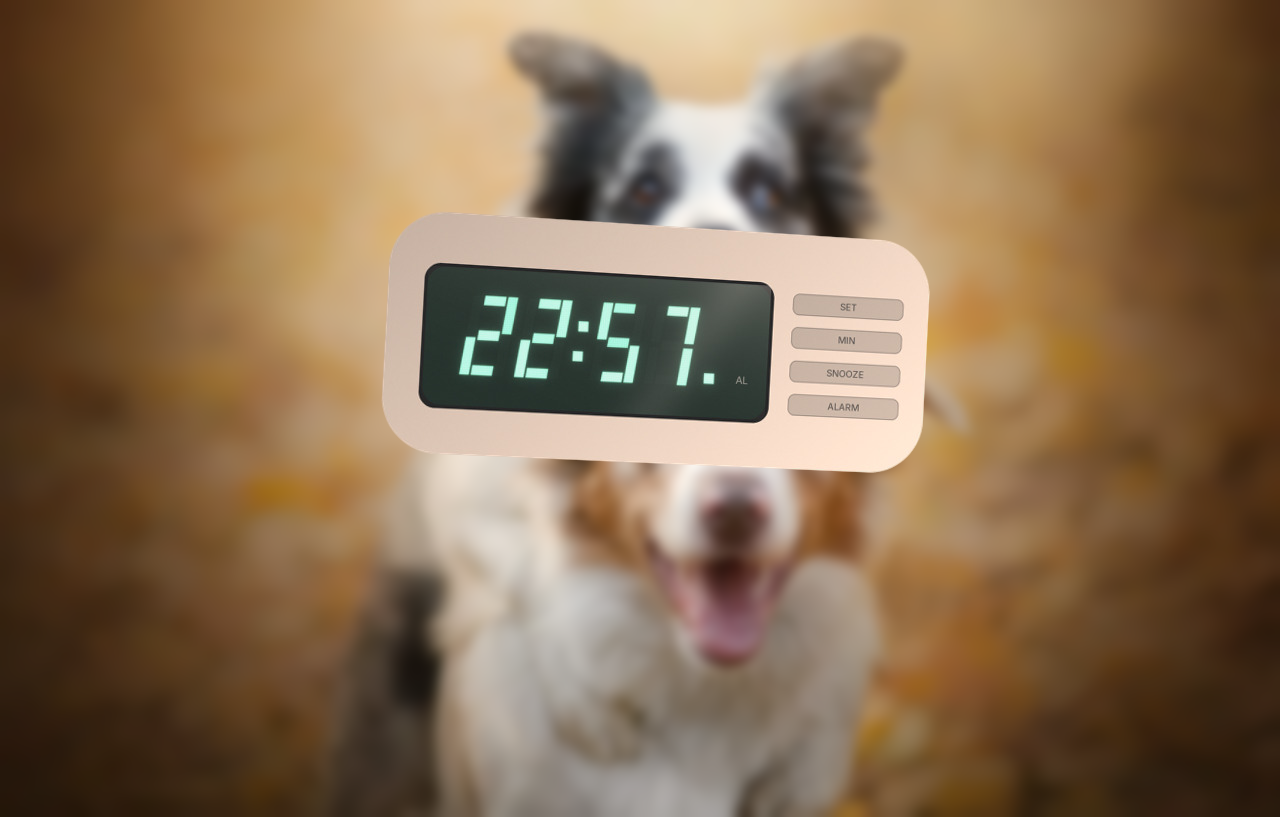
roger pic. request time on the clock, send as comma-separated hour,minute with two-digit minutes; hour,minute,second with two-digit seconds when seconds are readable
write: 22,57
